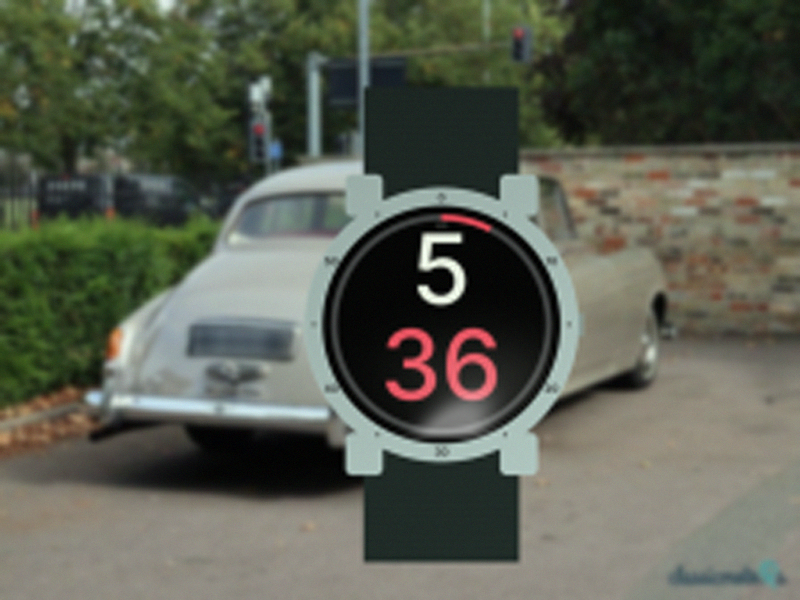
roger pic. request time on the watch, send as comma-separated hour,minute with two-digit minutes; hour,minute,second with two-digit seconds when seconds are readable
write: 5,36
